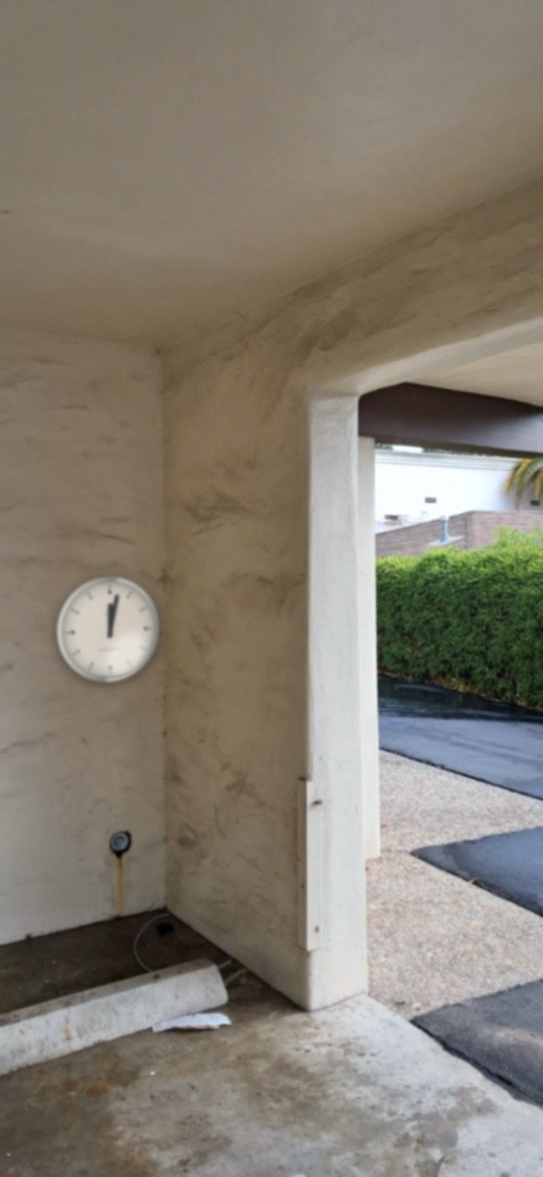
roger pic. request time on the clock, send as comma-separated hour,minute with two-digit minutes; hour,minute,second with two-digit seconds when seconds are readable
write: 12,02
